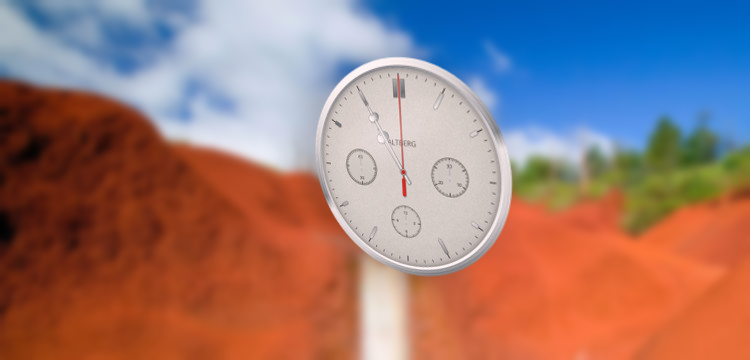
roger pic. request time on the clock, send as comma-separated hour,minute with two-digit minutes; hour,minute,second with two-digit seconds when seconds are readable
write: 10,55
